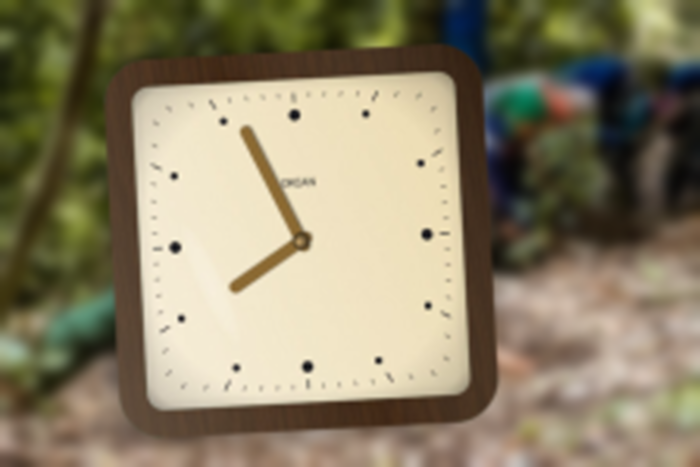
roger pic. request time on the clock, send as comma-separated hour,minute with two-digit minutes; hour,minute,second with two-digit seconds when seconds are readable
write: 7,56
